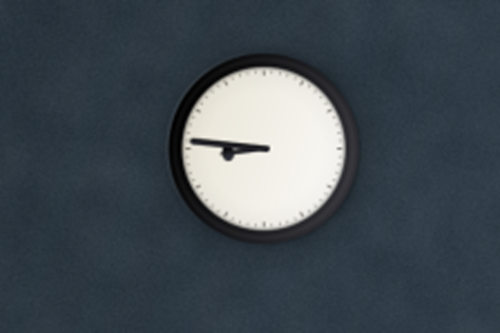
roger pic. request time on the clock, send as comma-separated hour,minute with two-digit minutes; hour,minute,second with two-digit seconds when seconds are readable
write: 8,46
